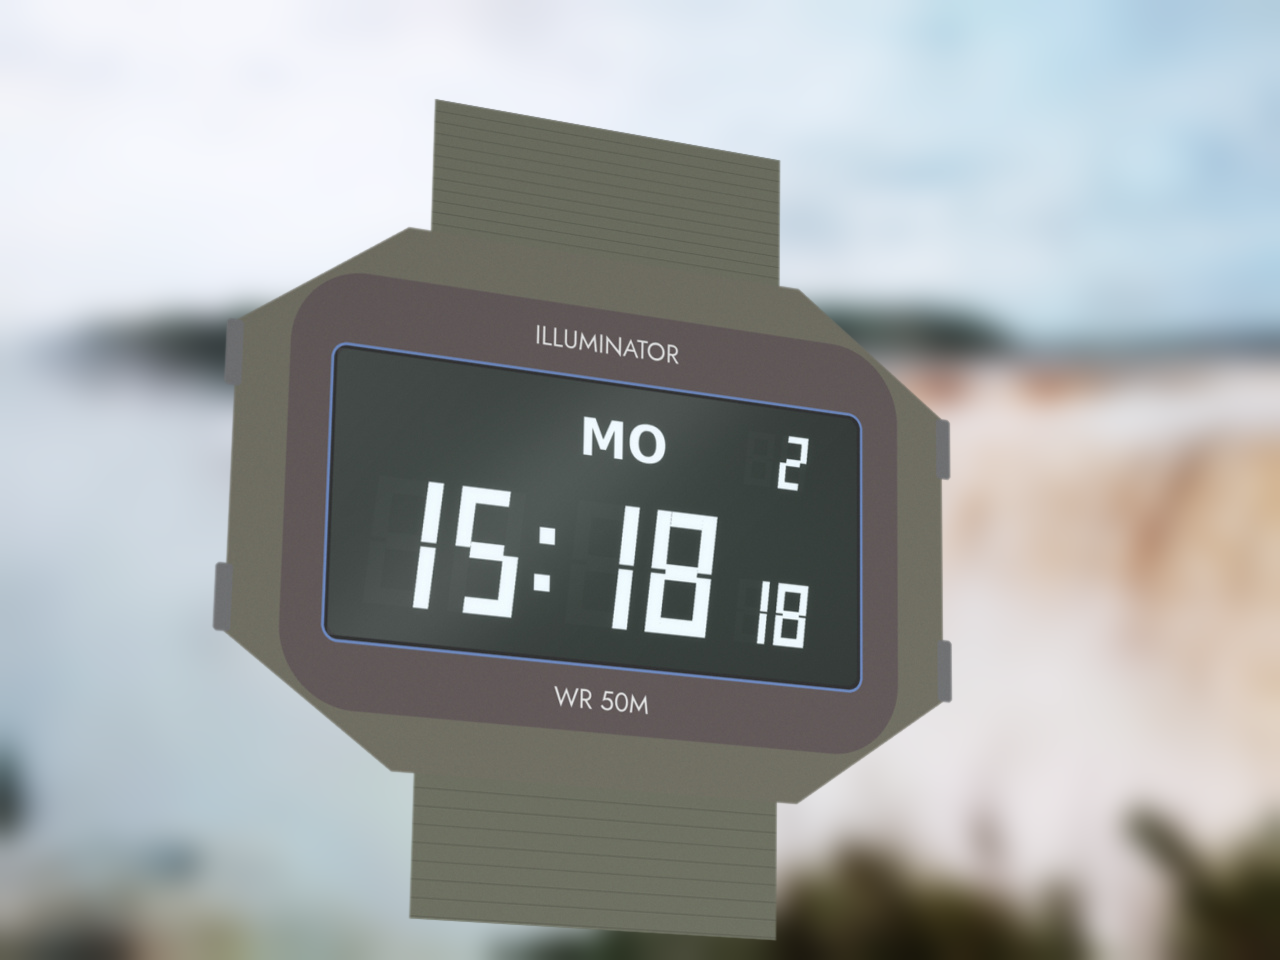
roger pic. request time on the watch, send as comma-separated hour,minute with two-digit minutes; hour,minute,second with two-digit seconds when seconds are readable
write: 15,18,18
